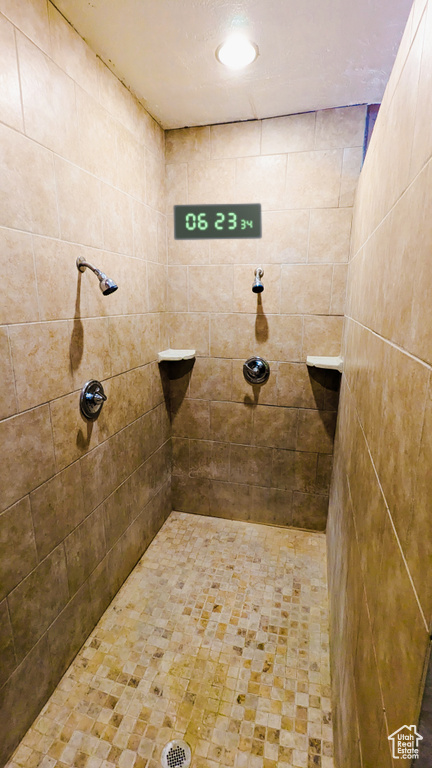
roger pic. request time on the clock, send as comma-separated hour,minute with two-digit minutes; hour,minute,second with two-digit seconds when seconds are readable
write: 6,23,34
